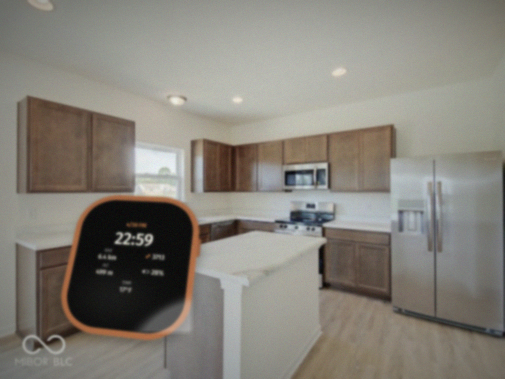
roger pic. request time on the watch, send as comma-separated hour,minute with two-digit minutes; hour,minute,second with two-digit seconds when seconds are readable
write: 22,59
